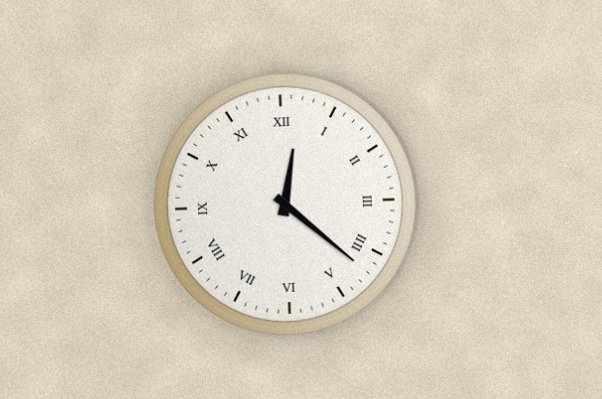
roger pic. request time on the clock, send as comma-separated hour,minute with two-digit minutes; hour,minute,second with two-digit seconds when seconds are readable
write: 12,22
